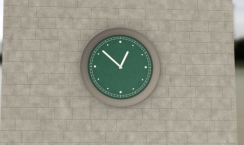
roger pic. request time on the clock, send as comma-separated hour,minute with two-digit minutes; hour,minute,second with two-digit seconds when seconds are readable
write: 12,52
